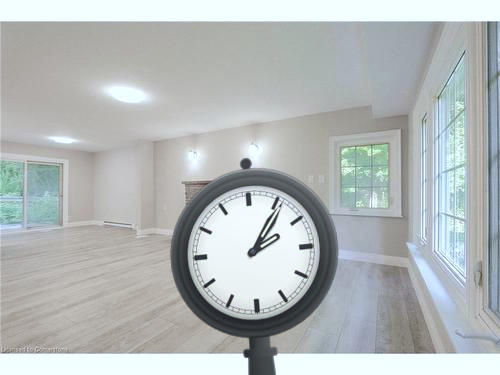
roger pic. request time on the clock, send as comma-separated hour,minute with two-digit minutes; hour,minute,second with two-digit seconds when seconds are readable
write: 2,06
